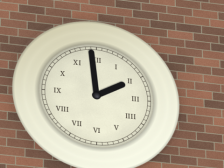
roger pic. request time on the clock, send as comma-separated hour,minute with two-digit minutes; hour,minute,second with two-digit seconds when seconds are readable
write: 1,59
